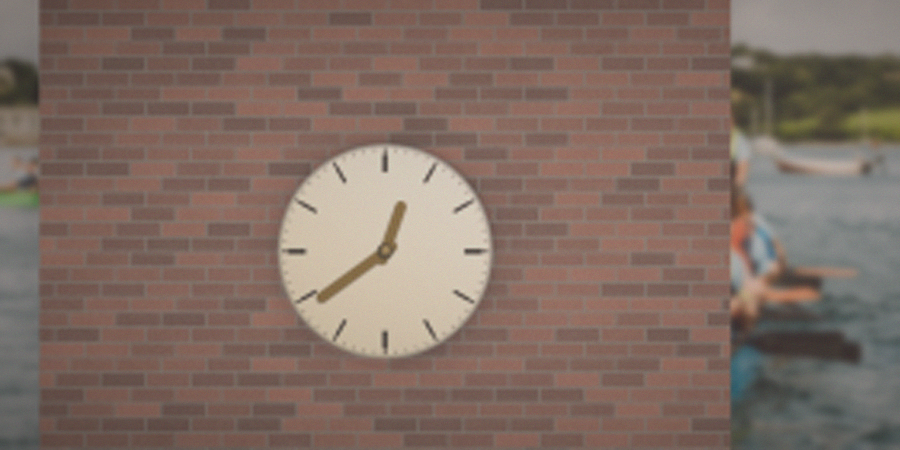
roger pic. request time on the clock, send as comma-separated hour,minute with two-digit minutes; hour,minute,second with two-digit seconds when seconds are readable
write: 12,39
